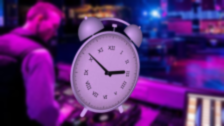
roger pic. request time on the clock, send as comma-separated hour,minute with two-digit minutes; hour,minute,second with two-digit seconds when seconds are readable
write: 2,51
